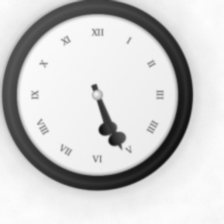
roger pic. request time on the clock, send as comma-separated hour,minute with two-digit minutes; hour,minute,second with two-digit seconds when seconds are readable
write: 5,26
